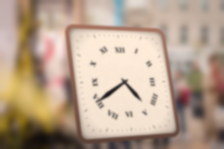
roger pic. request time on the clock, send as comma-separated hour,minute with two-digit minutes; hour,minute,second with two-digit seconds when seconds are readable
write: 4,40
